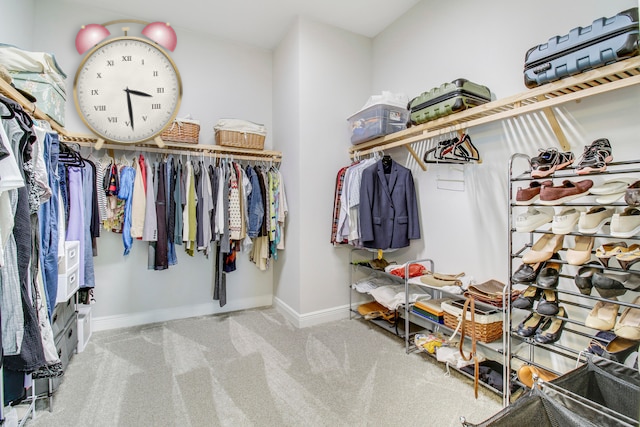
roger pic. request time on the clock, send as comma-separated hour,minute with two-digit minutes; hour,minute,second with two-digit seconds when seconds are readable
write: 3,29
